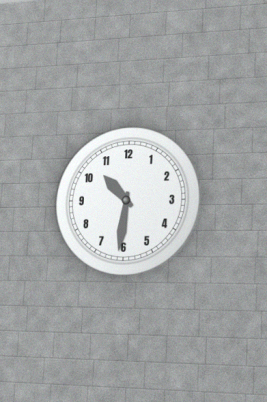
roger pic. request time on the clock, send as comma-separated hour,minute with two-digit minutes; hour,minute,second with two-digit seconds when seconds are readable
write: 10,31
